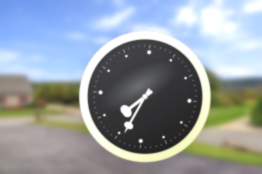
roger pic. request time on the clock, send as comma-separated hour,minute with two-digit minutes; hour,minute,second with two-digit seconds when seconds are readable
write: 7,34
